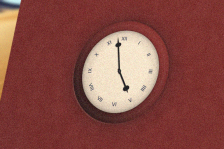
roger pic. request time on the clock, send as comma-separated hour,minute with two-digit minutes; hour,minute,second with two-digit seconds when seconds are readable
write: 4,58
